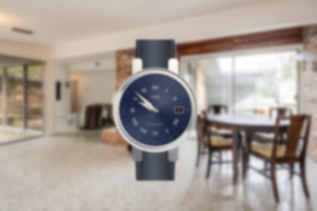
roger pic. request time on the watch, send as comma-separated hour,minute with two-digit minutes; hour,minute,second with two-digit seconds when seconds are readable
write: 9,52
